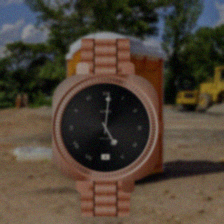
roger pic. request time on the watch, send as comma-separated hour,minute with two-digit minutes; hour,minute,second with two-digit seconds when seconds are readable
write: 5,01
